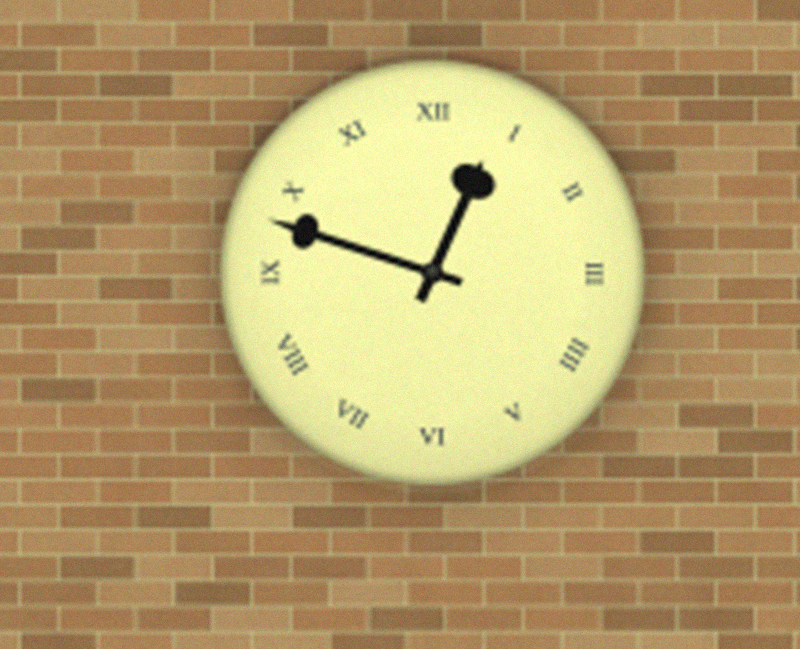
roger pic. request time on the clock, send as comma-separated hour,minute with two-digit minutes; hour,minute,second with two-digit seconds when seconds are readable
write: 12,48
